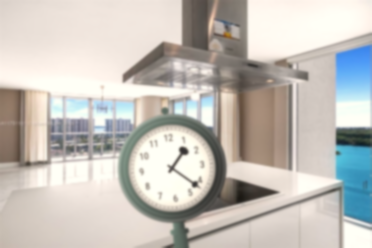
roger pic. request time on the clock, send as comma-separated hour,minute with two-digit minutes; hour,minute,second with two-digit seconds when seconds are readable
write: 1,22
